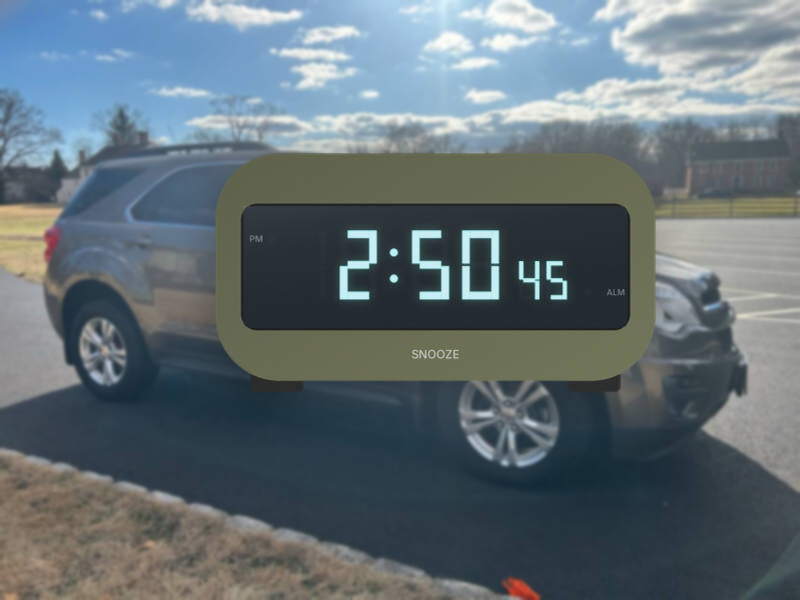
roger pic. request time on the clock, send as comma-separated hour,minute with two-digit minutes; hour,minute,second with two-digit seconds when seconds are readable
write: 2,50,45
